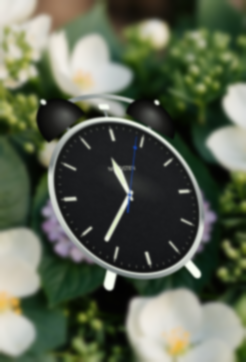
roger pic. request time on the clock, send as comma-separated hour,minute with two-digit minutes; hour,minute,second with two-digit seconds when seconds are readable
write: 11,37,04
